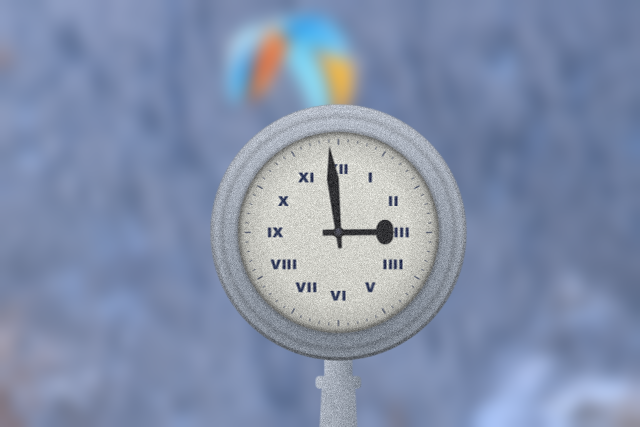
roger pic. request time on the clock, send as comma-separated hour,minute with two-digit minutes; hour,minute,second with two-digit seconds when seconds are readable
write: 2,59
